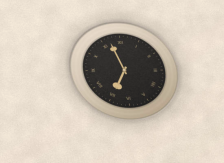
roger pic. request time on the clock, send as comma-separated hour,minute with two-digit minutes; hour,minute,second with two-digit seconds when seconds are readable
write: 6,57
